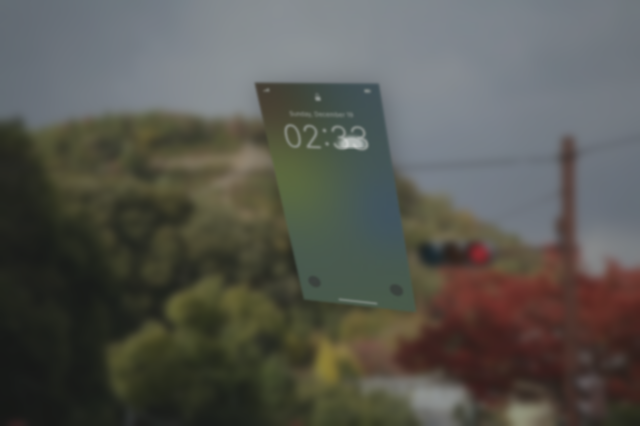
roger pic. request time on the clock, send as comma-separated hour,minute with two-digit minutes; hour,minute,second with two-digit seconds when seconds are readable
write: 2,33
